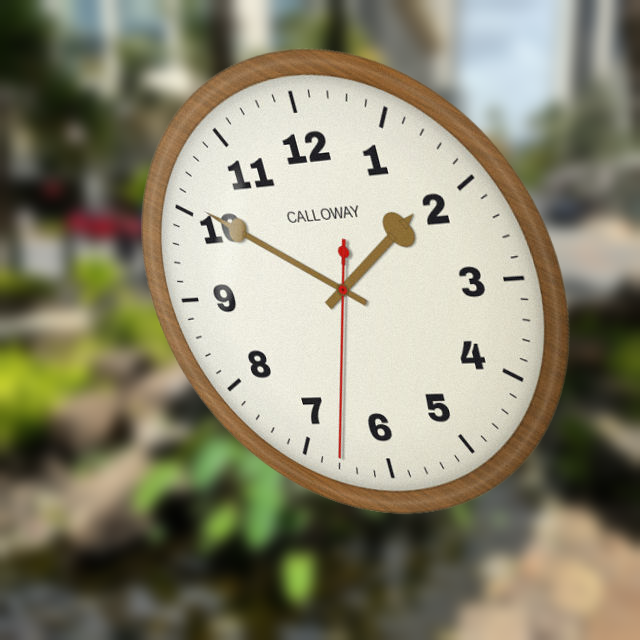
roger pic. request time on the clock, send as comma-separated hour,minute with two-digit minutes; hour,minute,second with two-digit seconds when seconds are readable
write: 1,50,33
